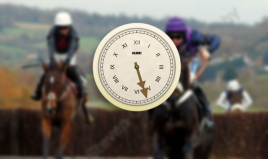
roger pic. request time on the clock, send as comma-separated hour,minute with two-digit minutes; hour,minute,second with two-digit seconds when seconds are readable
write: 5,27
